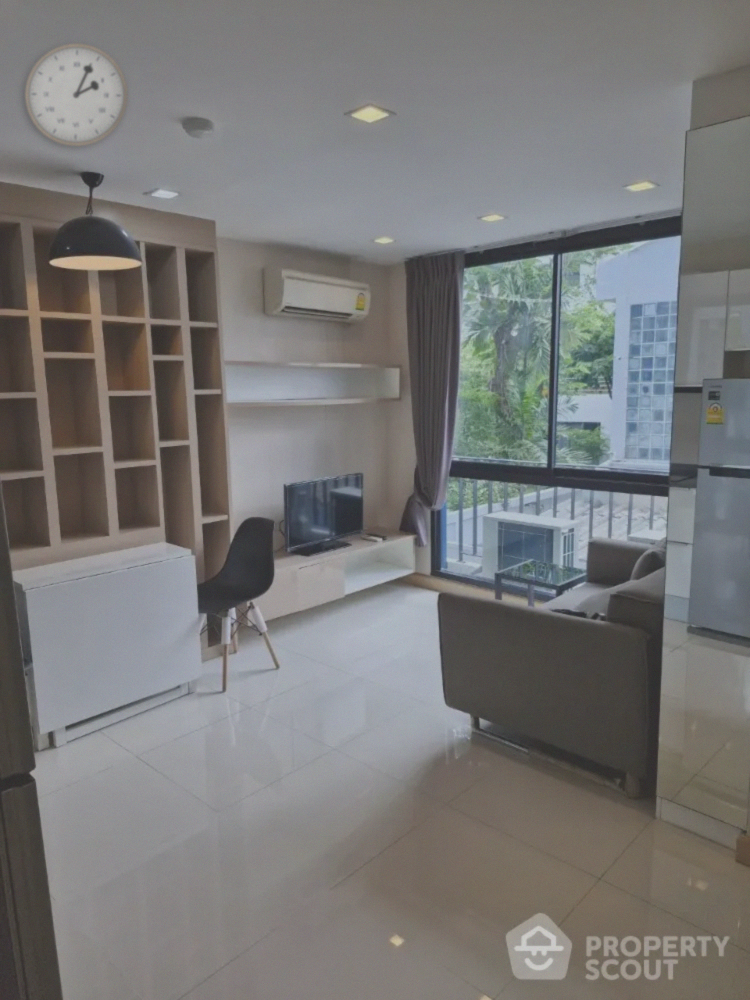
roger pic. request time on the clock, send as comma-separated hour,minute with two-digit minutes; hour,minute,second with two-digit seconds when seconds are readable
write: 2,04
